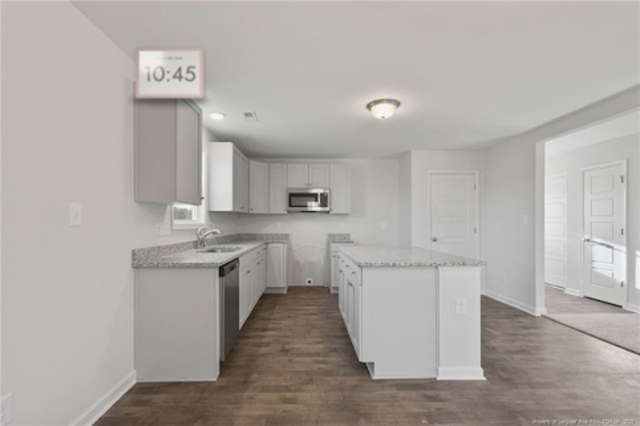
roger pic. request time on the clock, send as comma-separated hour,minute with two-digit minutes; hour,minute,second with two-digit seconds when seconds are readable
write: 10,45
